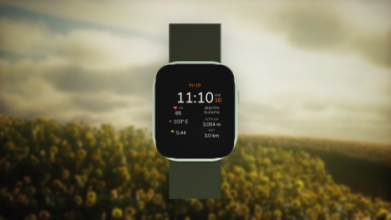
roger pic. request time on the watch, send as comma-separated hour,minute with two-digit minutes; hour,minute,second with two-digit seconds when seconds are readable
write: 11,10
